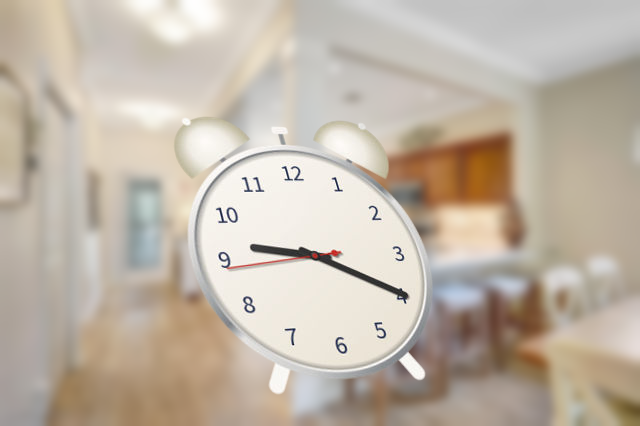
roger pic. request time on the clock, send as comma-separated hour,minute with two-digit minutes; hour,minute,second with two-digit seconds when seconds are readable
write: 9,19,44
